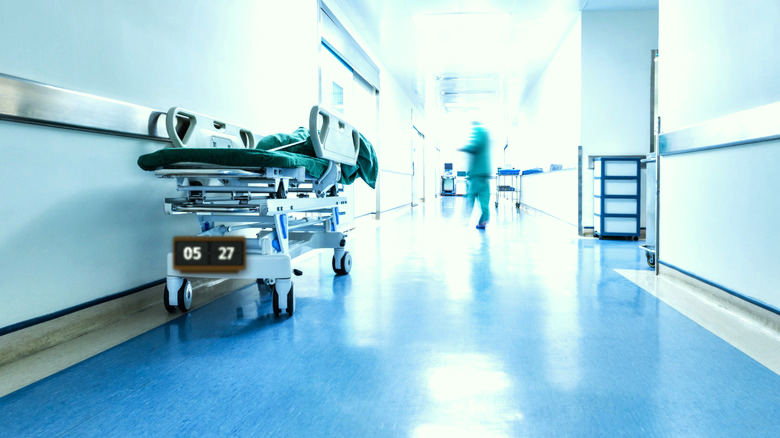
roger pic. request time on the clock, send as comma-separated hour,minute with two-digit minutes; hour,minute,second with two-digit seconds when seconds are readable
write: 5,27
